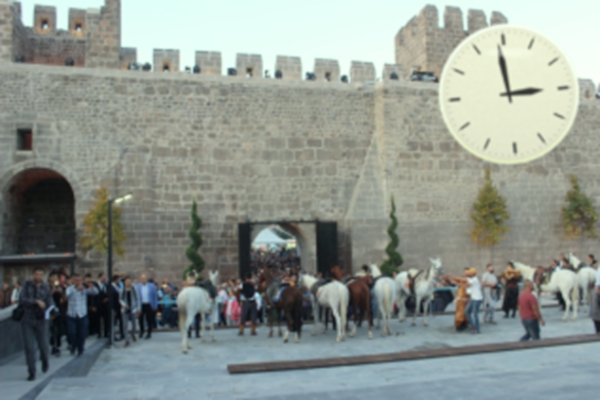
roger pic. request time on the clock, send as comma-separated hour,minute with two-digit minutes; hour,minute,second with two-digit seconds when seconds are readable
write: 2,59
